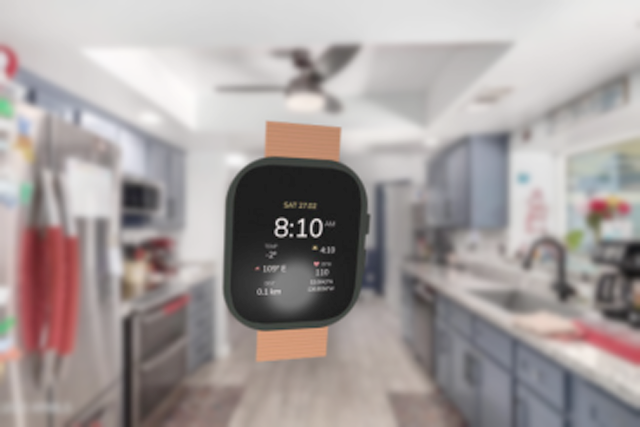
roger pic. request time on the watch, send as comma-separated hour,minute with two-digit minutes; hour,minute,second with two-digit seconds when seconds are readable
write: 8,10
